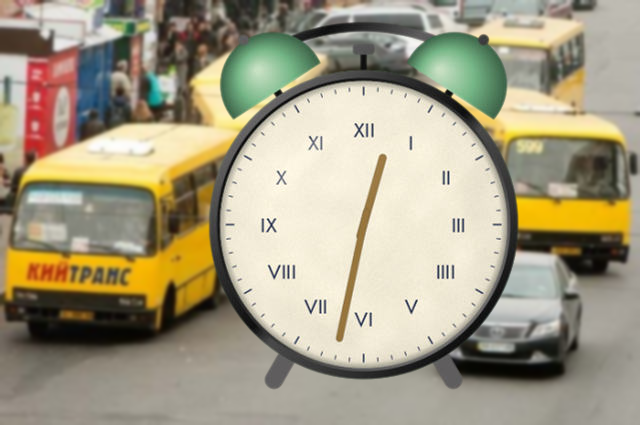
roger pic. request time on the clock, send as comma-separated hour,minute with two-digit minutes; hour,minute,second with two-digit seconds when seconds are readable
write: 12,32
